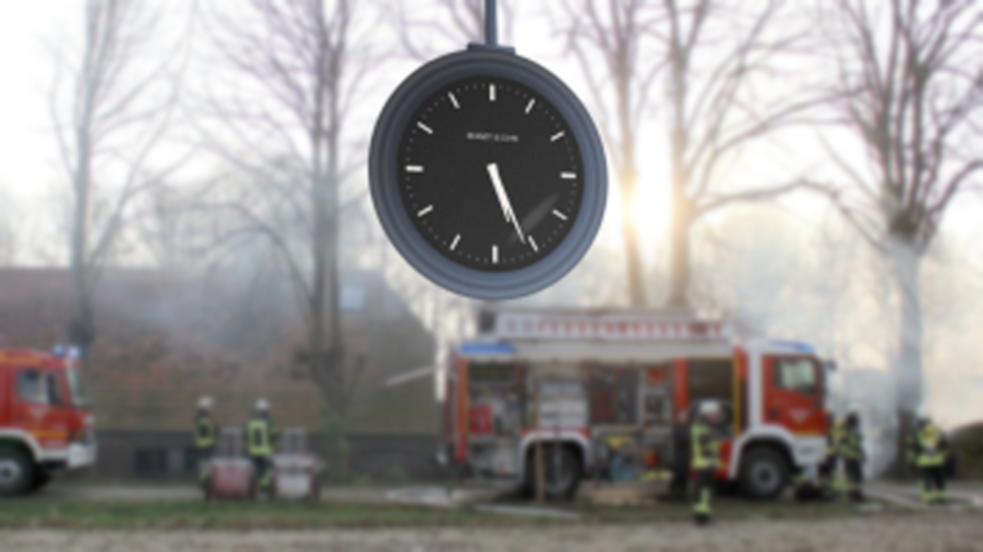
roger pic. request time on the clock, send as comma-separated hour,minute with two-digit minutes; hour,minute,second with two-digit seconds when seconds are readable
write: 5,26
